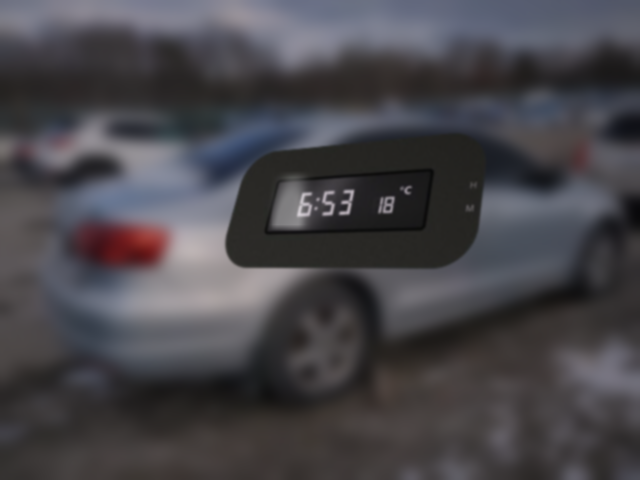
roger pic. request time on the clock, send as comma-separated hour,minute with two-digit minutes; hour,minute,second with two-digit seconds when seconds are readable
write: 6,53
